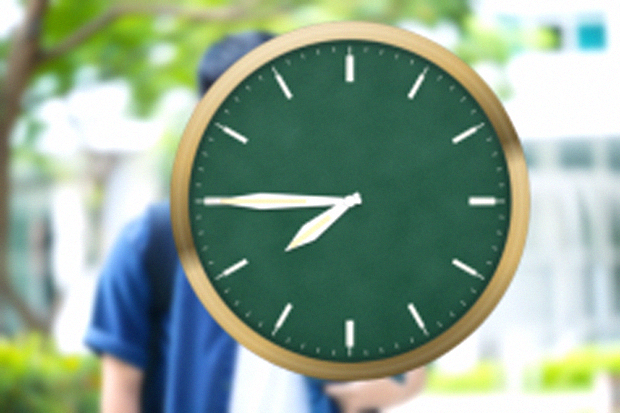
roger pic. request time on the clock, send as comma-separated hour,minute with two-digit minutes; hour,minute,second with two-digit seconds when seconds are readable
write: 7,45
